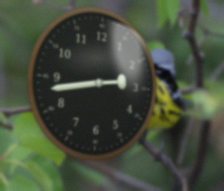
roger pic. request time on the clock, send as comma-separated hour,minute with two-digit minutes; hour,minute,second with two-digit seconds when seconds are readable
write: 2,43
